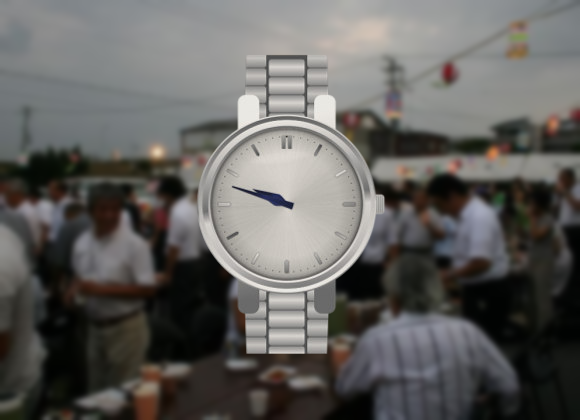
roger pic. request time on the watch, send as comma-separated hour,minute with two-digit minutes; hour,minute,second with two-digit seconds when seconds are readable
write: 9,48
